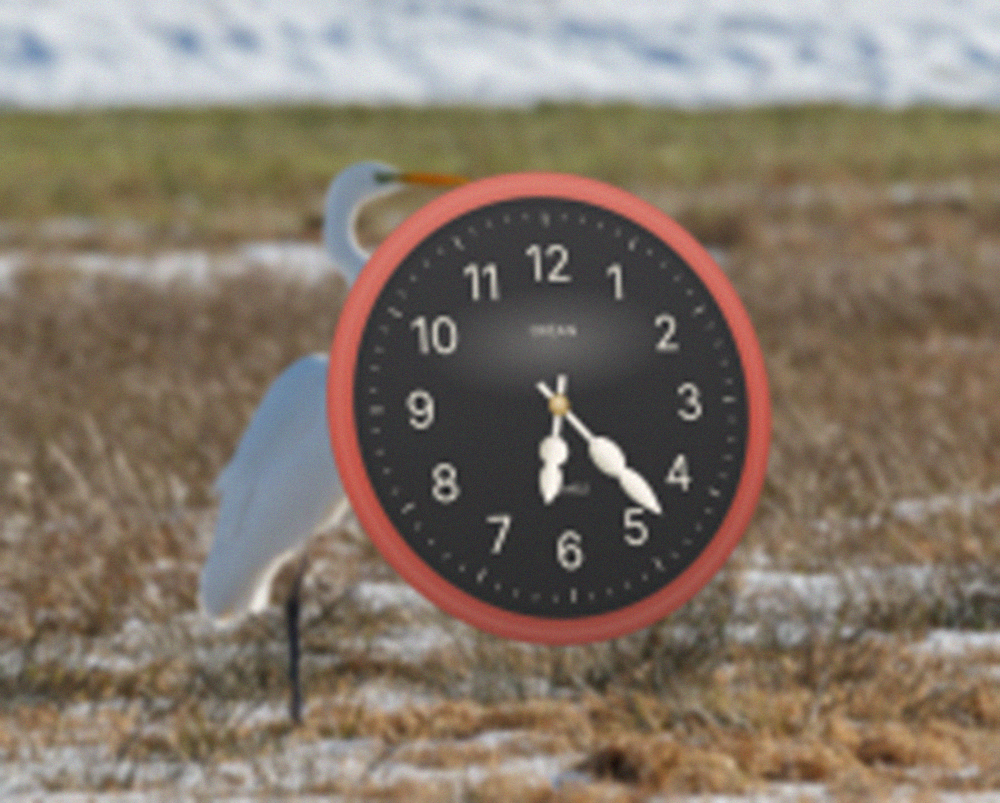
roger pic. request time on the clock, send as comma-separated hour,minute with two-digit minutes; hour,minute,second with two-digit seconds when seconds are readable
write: 6,23
